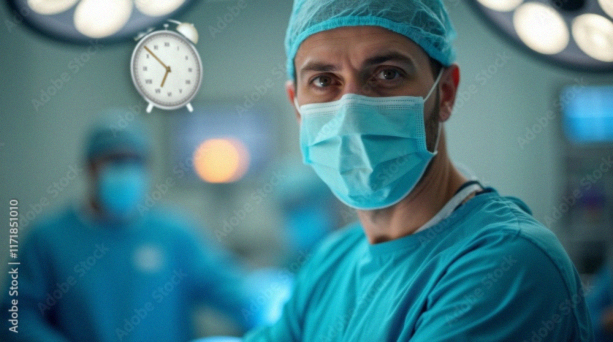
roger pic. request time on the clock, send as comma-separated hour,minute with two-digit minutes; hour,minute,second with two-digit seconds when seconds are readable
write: 6,52
